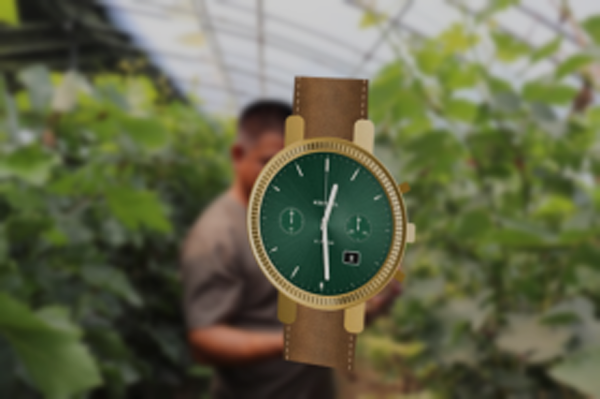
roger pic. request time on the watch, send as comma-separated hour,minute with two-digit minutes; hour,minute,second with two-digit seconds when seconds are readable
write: 12,29
